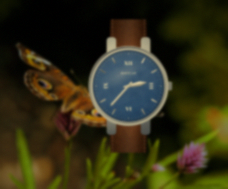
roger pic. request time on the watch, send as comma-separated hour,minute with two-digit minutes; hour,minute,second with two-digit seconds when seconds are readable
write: 2,37
